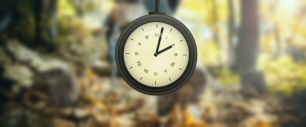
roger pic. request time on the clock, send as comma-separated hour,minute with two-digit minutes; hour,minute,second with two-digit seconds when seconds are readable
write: 2,02
